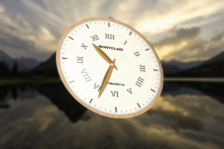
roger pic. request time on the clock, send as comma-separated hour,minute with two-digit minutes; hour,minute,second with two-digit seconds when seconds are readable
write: 10,34
